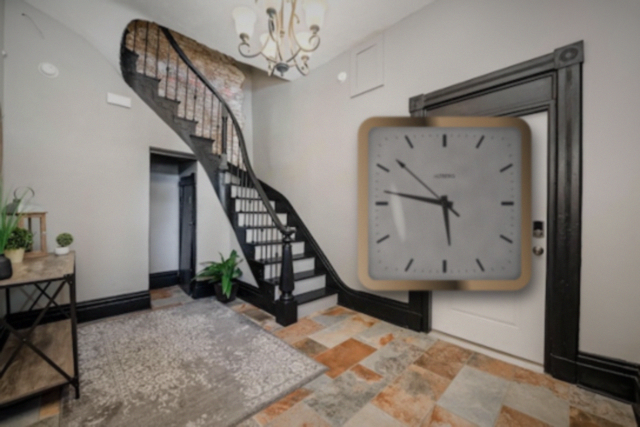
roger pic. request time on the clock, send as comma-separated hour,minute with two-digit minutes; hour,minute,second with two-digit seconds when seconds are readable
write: 5,46,52
